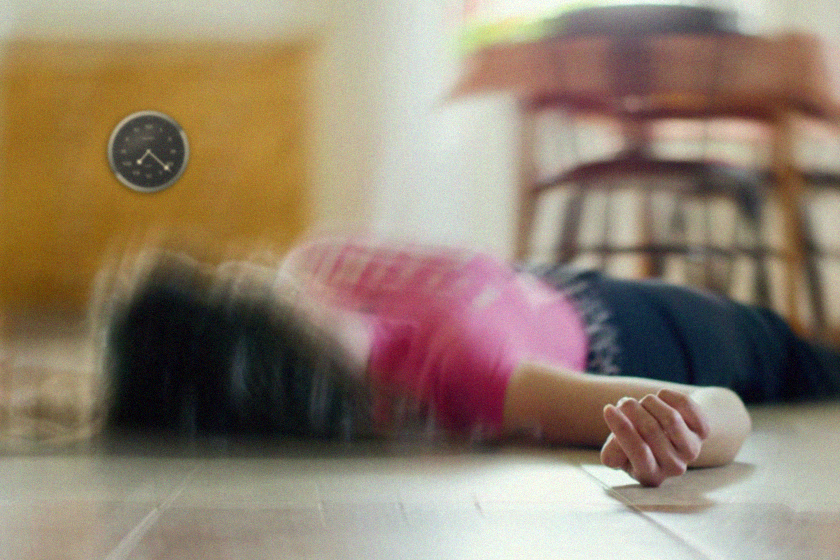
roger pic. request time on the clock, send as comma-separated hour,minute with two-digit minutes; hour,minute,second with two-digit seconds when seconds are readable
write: 7,22
